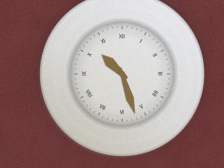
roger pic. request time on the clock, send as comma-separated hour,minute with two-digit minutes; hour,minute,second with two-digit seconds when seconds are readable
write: 10,27
